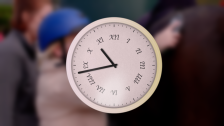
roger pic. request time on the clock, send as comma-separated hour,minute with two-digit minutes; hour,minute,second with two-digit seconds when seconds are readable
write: 10,43
